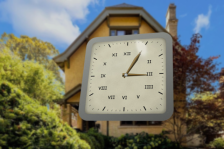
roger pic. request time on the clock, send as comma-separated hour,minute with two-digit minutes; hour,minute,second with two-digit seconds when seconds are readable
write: 3,05
